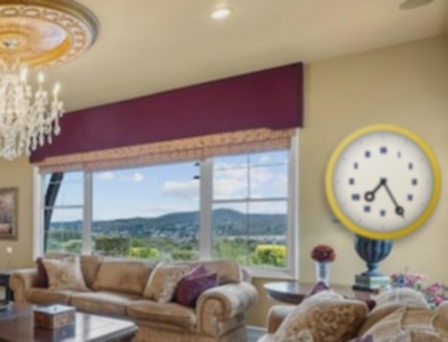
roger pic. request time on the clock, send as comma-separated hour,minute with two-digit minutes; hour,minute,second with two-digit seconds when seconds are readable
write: 7,25
